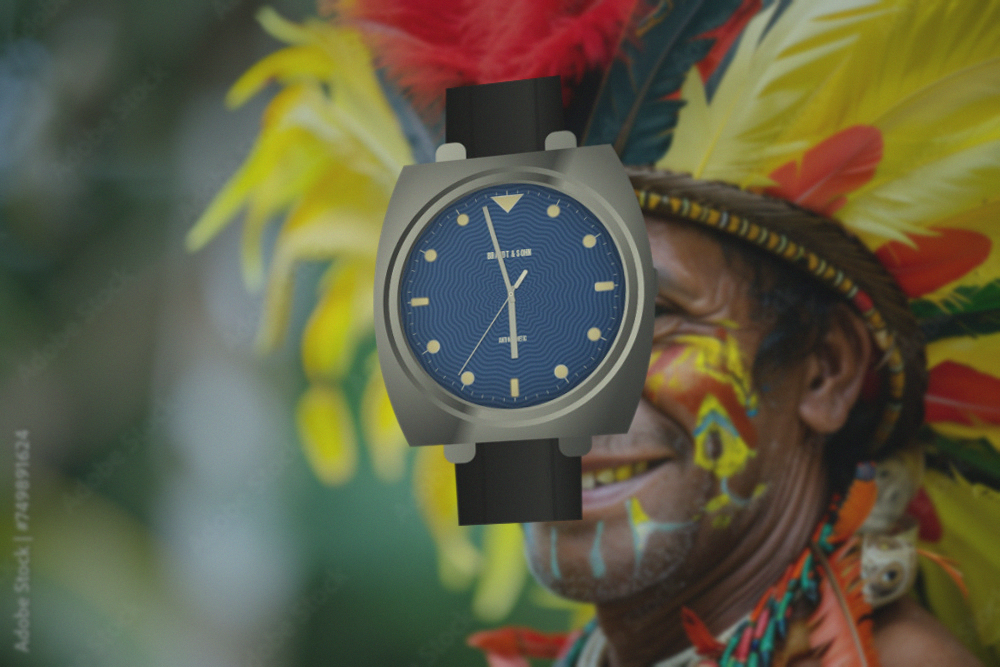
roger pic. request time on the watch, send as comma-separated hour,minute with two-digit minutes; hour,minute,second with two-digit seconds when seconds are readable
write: 5,57,36
